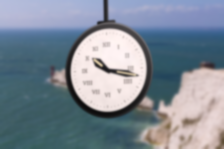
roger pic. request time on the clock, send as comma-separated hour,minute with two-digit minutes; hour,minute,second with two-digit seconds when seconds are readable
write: 10,17
